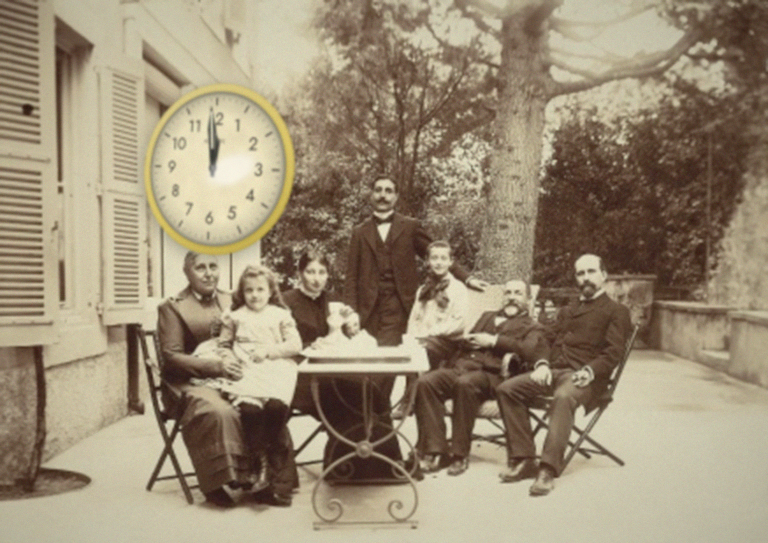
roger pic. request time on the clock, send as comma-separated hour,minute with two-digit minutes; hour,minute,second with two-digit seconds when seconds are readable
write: 11,59
